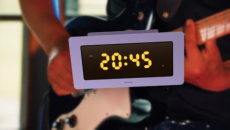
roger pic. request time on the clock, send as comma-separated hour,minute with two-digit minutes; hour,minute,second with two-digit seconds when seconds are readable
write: 20,45
